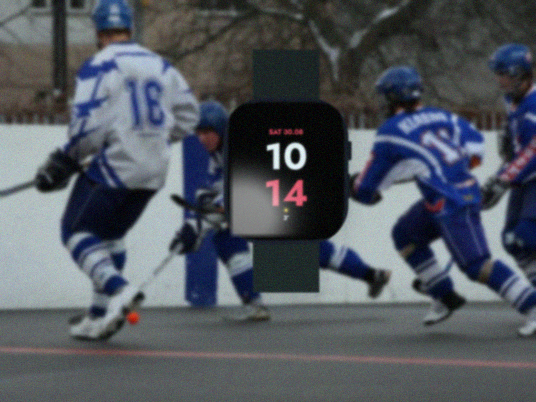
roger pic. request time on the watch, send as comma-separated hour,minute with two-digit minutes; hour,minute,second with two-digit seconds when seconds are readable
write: 10,14
